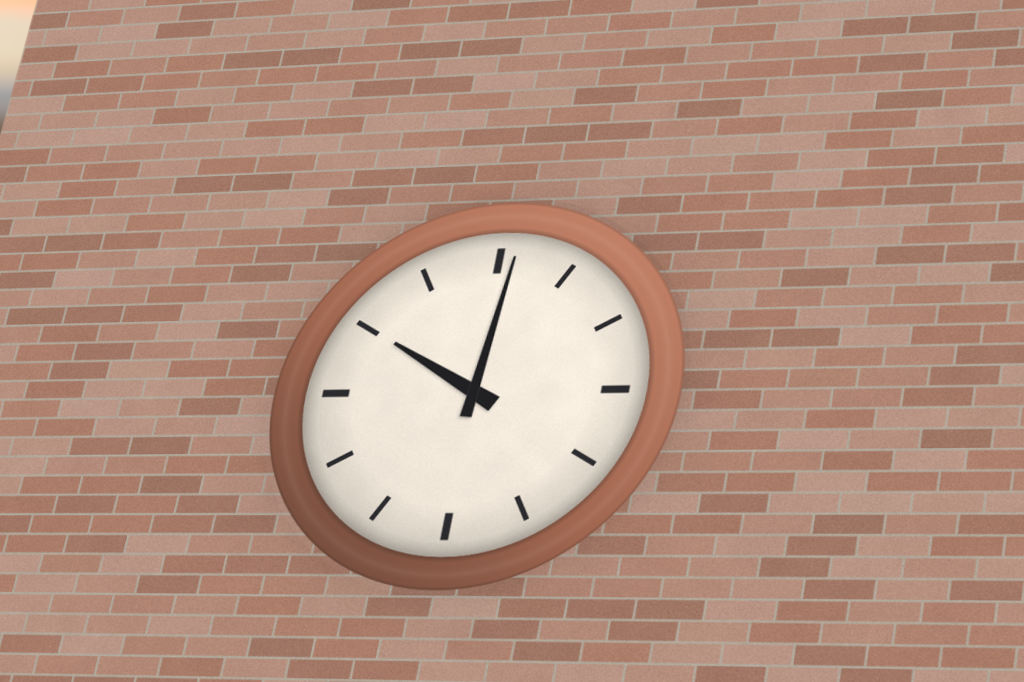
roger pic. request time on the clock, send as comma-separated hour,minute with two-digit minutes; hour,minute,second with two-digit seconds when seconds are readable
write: 10,01
